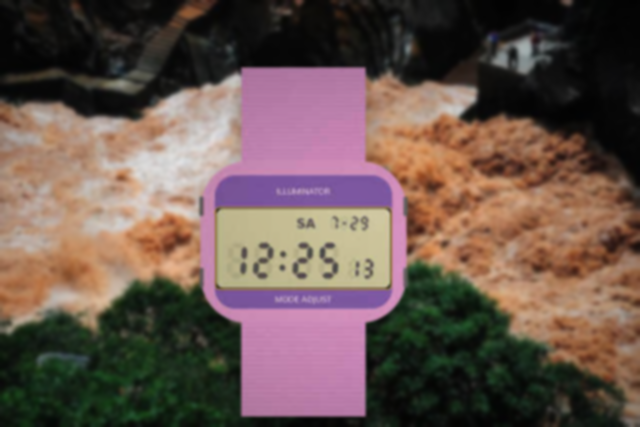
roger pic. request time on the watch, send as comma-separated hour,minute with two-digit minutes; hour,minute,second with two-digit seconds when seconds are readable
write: 12,25,13
